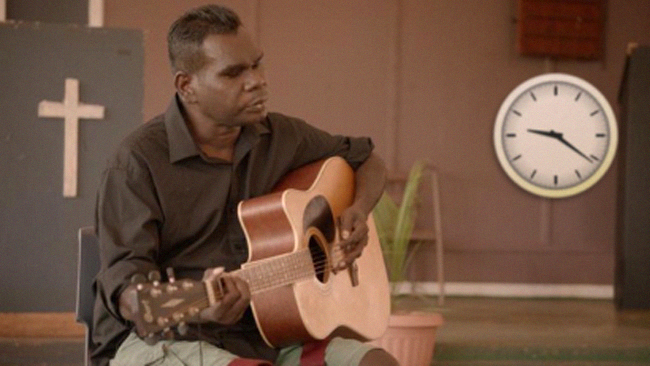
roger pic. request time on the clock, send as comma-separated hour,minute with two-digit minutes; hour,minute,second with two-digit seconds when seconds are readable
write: 9,21
